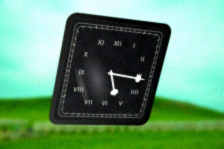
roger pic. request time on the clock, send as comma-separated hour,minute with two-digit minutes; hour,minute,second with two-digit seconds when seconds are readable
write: 5,16
